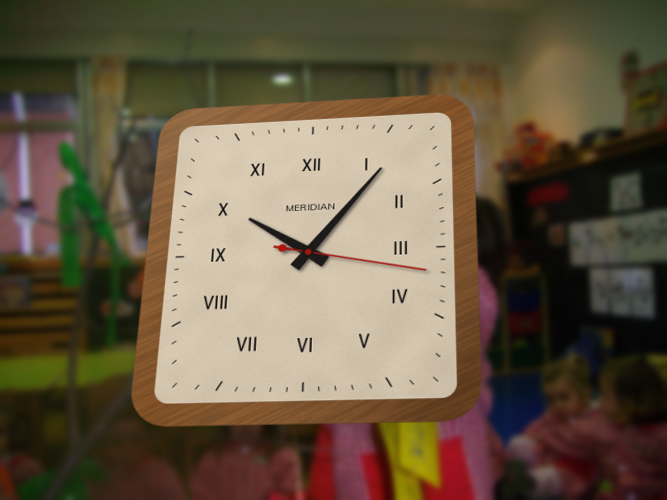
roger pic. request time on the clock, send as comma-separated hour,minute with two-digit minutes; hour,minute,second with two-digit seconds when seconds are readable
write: 10,06,17
